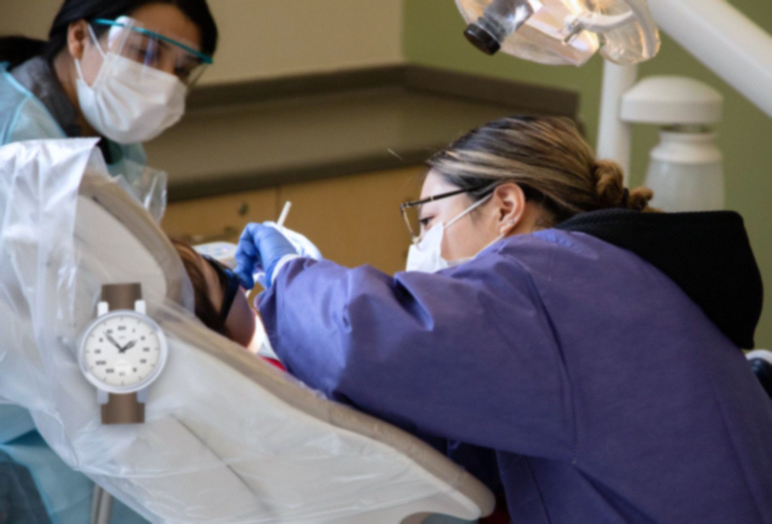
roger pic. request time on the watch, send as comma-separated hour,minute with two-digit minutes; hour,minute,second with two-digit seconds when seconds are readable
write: 1,53
